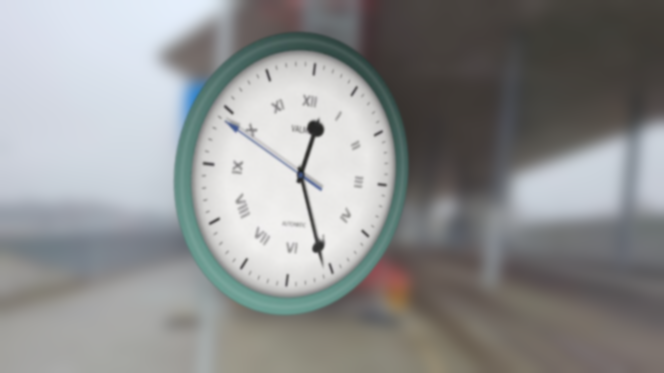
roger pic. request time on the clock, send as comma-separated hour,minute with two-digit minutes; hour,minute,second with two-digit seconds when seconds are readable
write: 12,25,49
